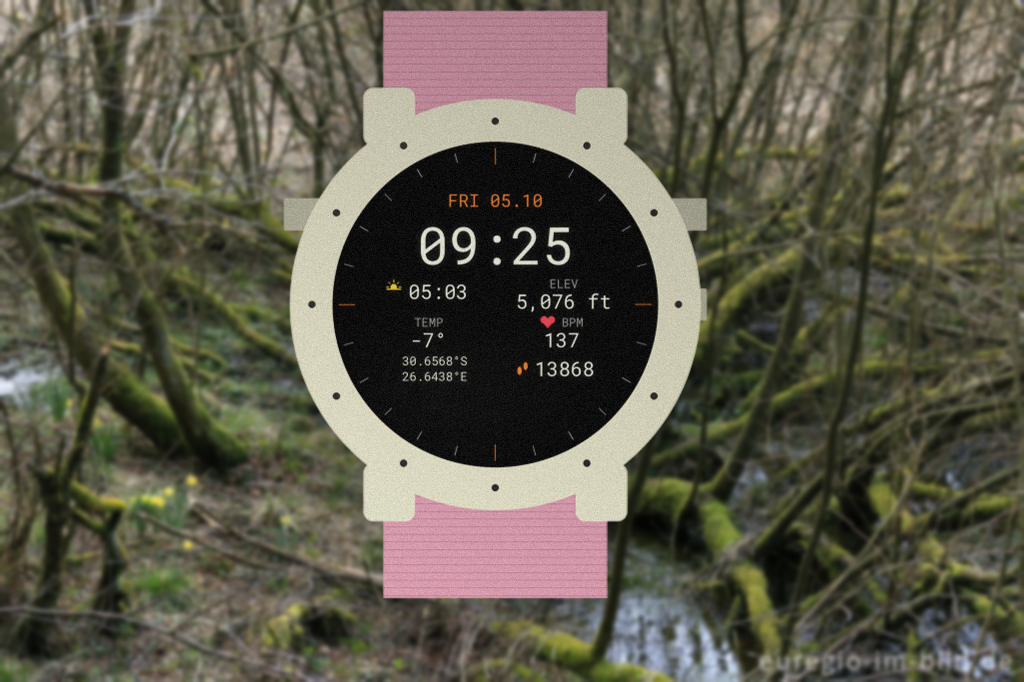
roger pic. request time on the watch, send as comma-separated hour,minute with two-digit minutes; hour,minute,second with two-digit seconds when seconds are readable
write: 9,25
